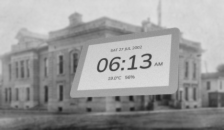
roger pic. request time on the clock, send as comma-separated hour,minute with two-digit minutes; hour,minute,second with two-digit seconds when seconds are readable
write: 6,13
